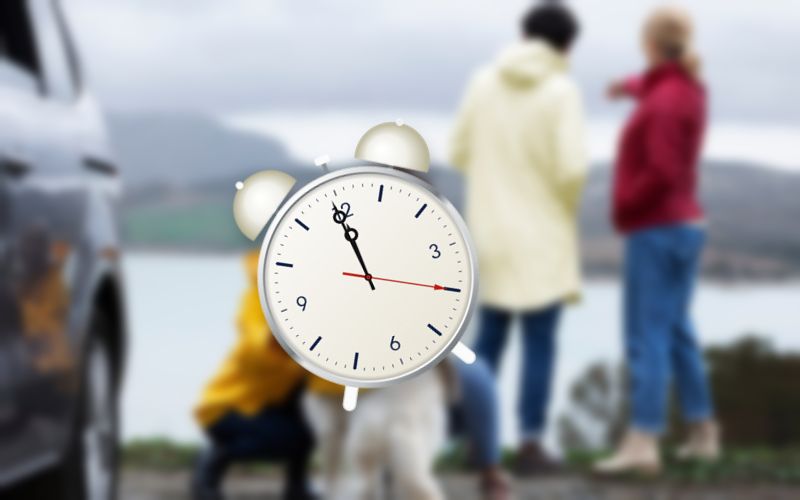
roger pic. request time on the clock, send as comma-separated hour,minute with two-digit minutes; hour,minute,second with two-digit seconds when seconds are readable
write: 11,59,20
